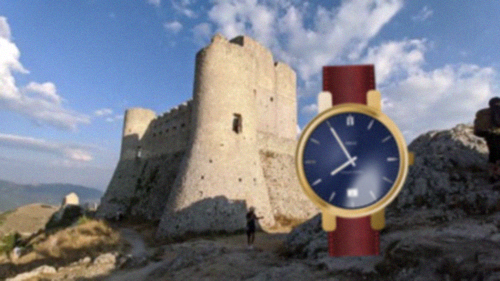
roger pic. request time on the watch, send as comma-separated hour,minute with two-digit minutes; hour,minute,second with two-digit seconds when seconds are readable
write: 7,55
